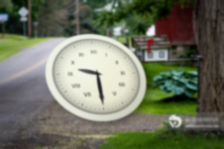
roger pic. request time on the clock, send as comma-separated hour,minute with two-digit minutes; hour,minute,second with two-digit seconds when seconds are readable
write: 9,30
